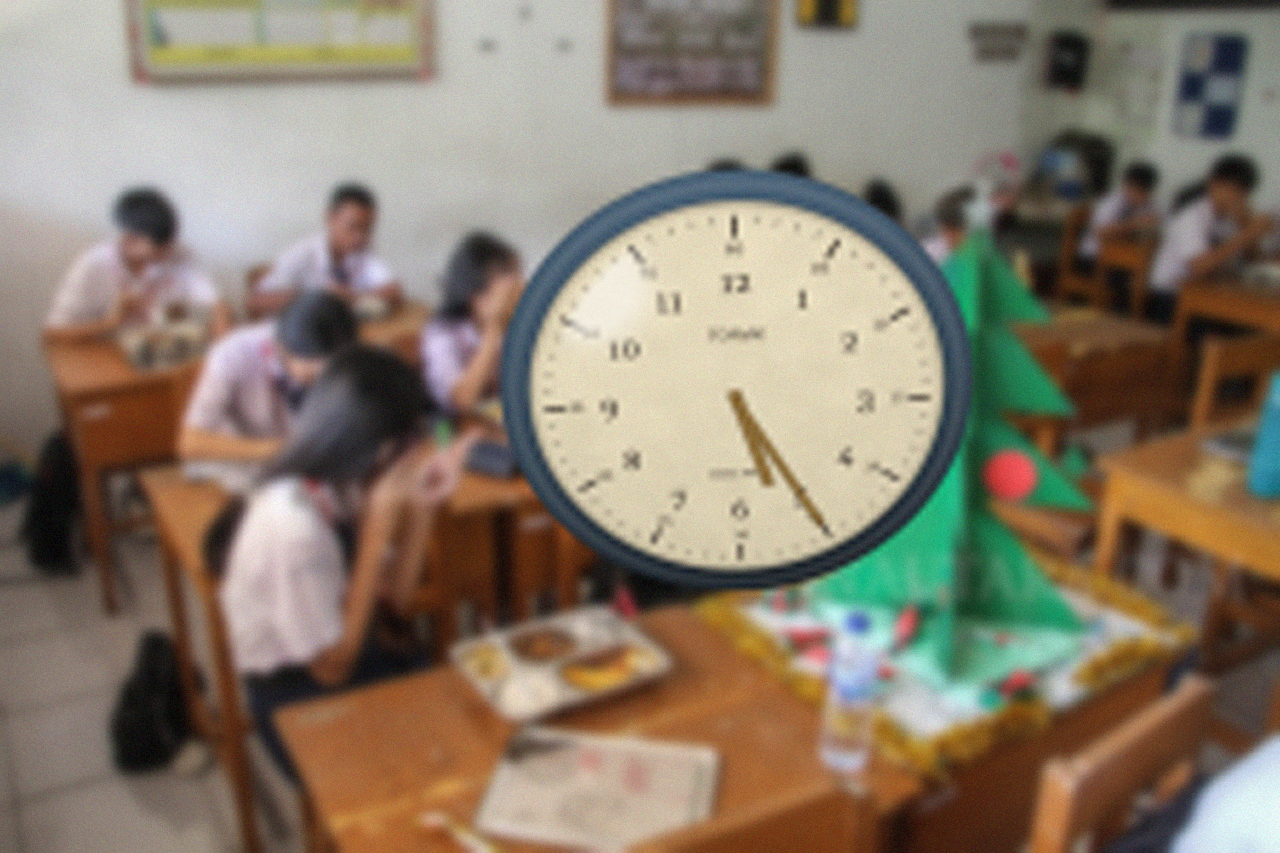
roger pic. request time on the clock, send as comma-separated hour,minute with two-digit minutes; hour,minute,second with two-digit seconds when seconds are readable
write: 5,25
